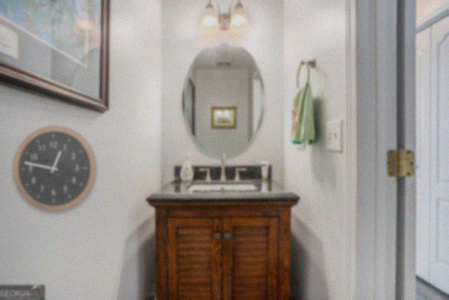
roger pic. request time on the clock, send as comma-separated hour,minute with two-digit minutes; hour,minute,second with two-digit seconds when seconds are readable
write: 12,47
